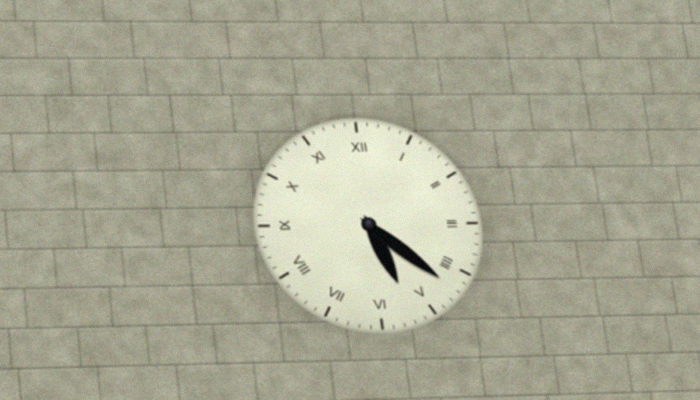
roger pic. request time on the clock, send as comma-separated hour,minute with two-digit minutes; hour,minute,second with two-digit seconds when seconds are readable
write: 5,22
